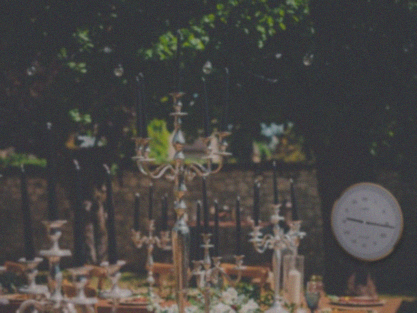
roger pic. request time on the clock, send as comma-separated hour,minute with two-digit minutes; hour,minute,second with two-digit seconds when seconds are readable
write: 9,16
